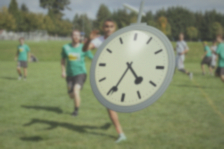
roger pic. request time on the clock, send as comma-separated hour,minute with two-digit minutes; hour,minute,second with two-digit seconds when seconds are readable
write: 4,34
